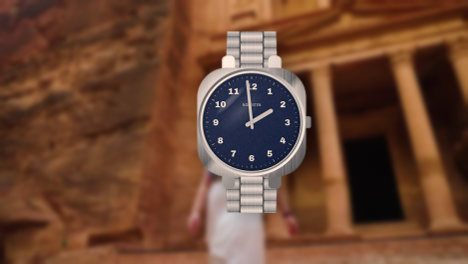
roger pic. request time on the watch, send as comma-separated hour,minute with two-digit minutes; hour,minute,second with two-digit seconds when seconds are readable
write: 1,59
